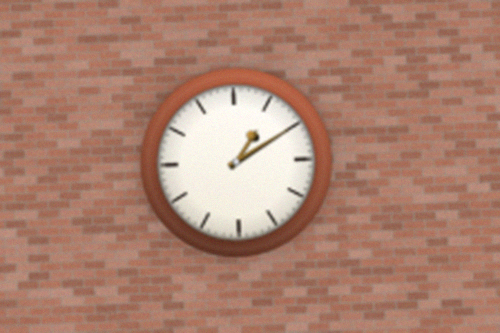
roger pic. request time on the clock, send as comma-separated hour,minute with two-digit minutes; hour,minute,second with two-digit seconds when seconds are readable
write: 1,10
